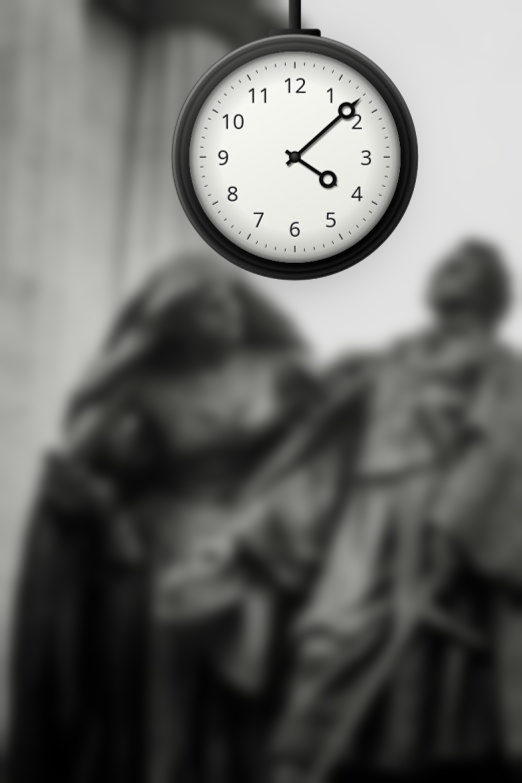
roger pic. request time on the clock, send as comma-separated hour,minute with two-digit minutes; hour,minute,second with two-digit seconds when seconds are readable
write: 4,08
